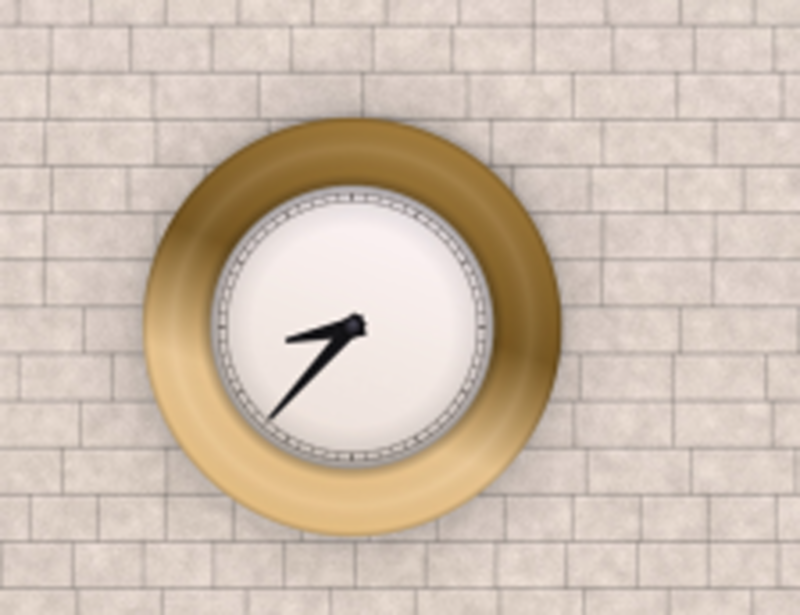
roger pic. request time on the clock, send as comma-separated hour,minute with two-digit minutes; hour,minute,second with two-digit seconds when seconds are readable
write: 8,37
